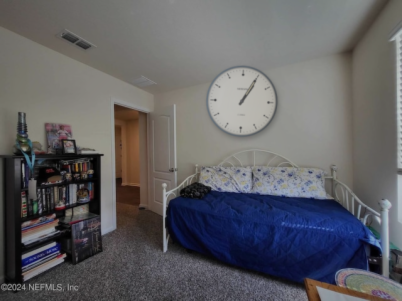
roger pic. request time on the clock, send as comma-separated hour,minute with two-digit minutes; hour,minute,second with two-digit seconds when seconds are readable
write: 1,05
